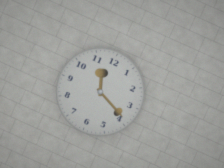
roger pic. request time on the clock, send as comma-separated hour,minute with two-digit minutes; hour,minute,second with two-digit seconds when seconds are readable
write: 11,19
